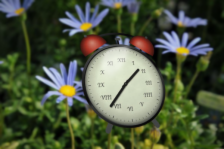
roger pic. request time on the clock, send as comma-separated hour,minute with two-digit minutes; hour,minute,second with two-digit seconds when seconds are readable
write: 1,37
